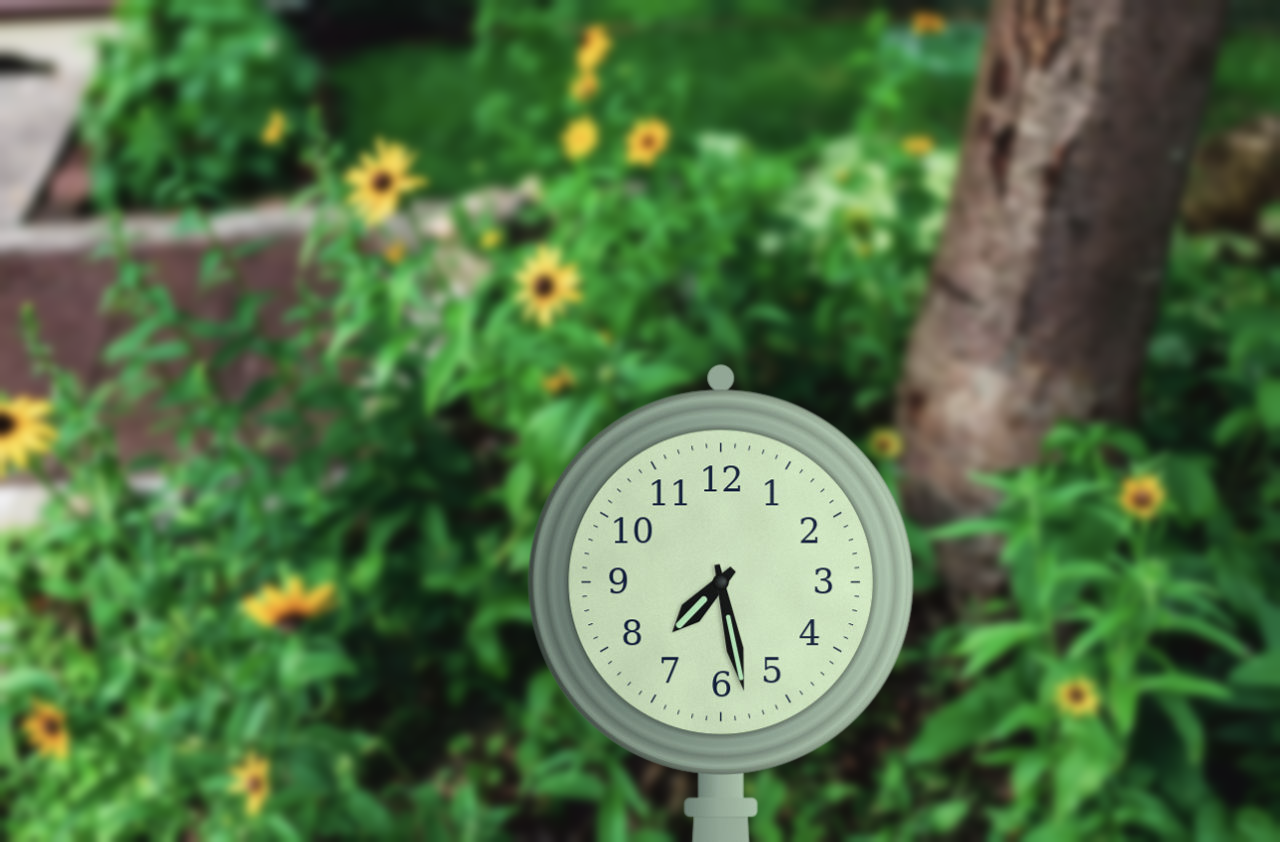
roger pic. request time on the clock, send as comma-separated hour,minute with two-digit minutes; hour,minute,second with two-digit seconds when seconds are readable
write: 7,28
